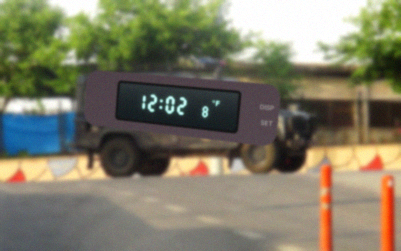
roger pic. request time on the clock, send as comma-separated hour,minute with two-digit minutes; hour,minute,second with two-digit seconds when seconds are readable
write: 12,02
